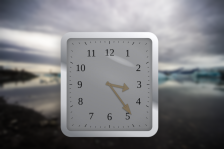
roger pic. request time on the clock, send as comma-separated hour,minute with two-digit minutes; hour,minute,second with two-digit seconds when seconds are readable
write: 3,24
